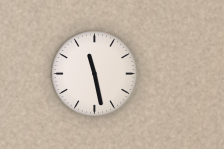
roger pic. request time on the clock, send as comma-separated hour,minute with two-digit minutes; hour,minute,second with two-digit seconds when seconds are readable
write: 11,28
